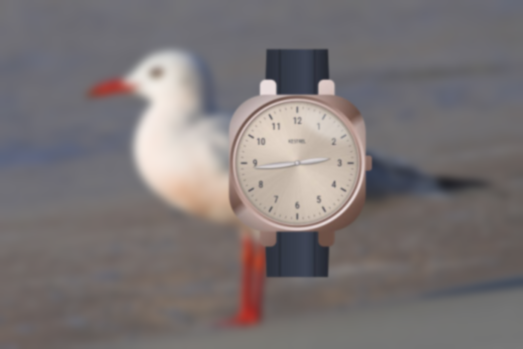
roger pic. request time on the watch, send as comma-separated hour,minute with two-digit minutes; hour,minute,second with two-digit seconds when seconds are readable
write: 2,44
